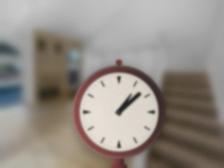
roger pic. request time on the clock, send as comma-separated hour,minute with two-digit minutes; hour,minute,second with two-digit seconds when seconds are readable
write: 1,08
